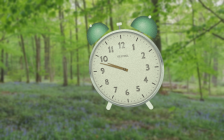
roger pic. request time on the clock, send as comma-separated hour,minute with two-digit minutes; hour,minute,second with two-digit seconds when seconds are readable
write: 9,48
